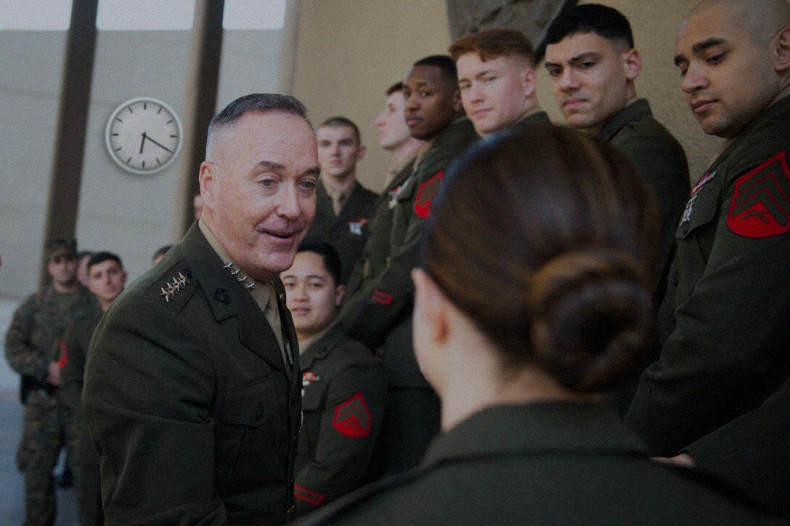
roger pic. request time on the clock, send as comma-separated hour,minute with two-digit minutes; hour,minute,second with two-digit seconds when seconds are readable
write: 6,20
